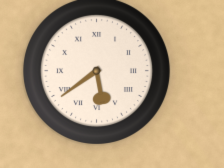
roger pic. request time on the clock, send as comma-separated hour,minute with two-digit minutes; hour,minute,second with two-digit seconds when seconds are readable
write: 5,39
